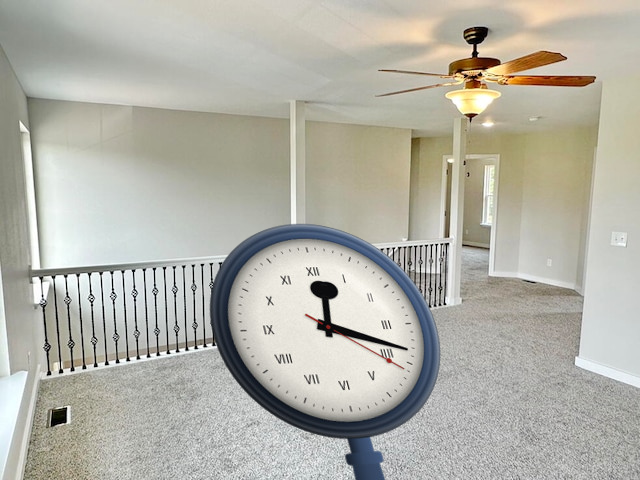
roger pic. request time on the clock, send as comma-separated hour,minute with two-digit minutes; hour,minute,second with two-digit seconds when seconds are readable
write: 12,18,21
